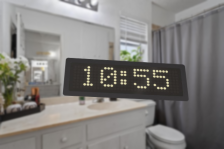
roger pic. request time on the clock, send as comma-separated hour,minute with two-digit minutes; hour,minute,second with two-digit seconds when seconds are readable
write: 10,55
